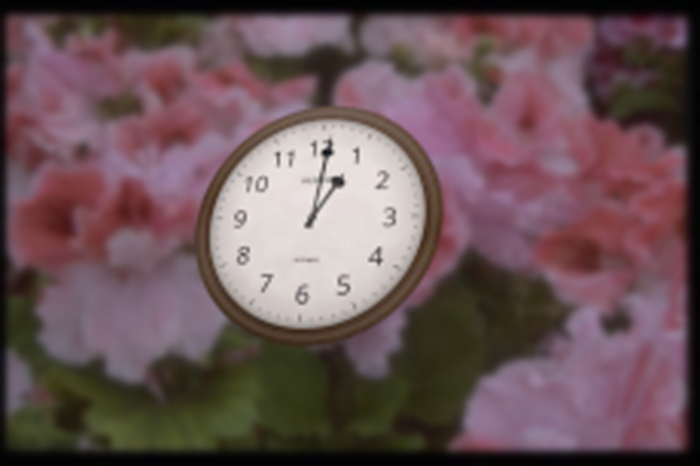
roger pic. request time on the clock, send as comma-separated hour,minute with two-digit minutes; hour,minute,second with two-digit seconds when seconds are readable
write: 1,01
